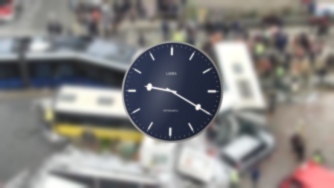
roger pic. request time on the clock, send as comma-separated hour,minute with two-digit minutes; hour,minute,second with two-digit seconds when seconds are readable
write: 9,20
